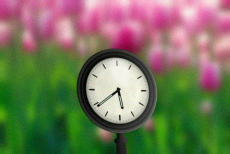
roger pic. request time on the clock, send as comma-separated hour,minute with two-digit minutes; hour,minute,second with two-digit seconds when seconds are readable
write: 5,39
